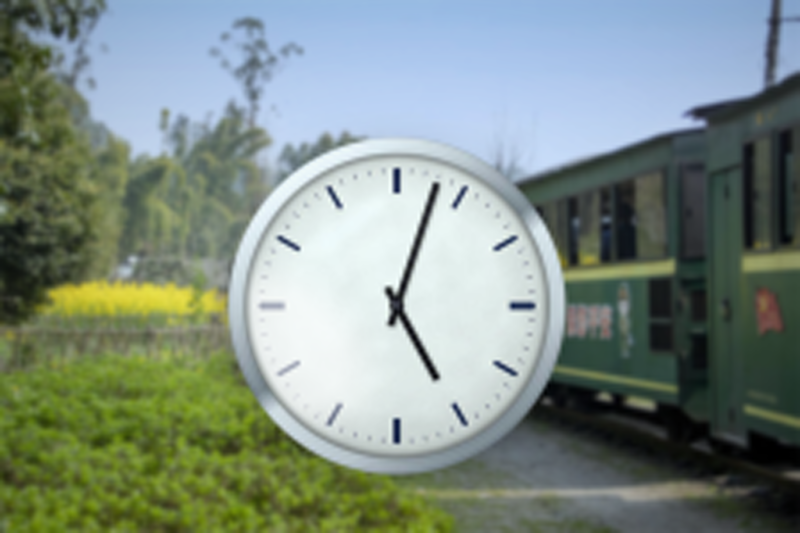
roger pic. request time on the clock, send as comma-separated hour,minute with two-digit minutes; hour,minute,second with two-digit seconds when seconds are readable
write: 5,03
